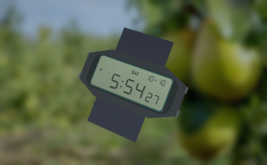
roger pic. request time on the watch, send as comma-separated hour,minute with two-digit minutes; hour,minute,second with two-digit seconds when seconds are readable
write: 5,54,27
